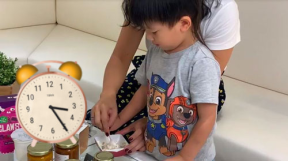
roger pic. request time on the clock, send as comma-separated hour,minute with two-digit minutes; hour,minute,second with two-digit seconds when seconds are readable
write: 3,25
